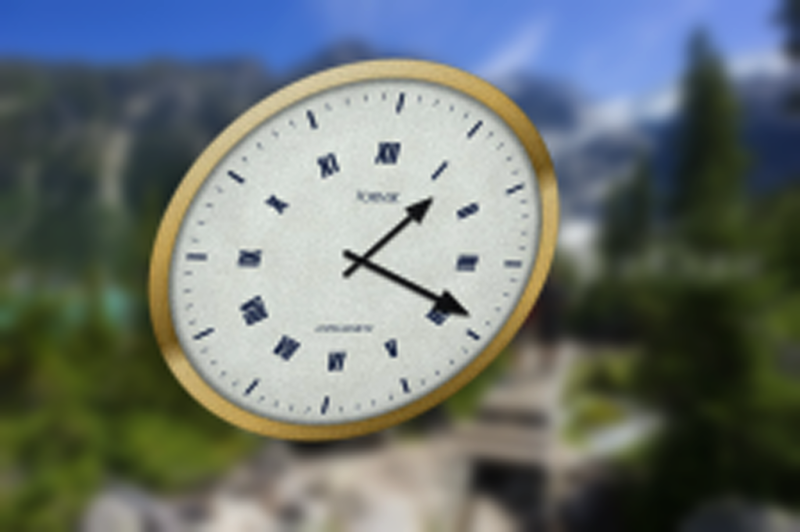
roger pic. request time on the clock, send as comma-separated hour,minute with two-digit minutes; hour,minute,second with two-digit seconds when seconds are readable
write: 1,19
